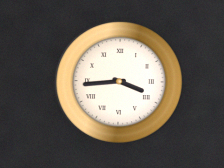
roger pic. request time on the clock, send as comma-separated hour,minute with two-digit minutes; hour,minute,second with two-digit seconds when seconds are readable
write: 3,44
